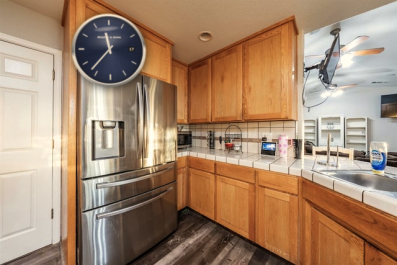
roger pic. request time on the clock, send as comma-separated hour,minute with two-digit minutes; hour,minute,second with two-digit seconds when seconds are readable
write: 11,37
